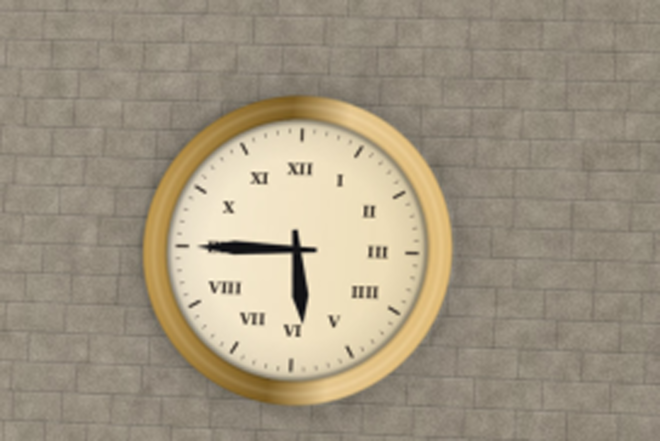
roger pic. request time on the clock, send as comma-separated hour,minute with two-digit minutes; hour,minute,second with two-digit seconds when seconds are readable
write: 5,45
